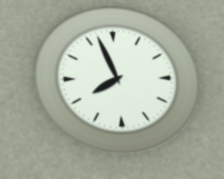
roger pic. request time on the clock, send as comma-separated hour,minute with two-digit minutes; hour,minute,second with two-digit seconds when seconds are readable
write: 7,57
